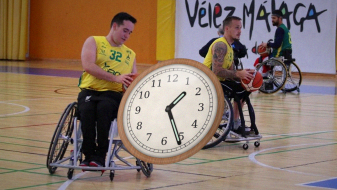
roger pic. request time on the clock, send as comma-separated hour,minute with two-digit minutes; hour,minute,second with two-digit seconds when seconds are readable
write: 1,26
